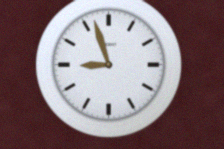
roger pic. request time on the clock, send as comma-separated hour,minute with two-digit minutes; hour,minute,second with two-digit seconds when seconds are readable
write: 8,57
